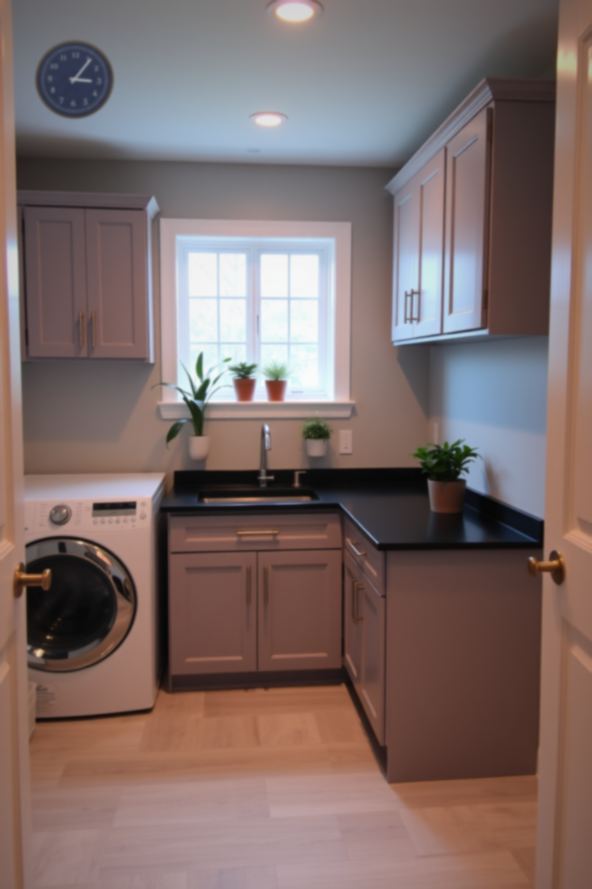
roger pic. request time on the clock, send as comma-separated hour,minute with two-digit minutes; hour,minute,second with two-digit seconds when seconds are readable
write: 3,06
